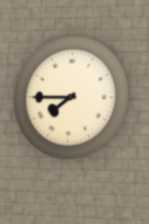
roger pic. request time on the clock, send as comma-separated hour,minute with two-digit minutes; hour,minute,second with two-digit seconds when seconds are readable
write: 7,45
